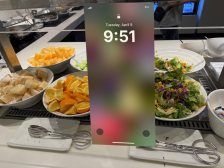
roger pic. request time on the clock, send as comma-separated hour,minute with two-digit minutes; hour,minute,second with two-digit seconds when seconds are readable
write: 9,51
